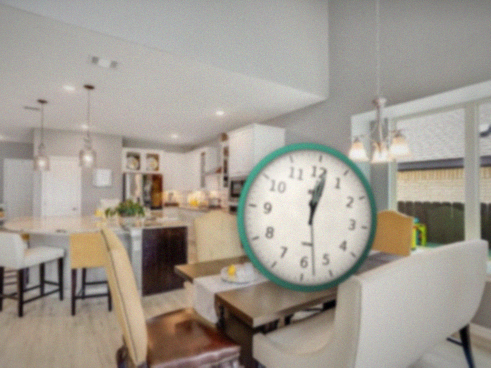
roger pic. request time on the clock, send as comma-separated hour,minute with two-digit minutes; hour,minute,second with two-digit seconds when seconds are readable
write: 12,01,28
